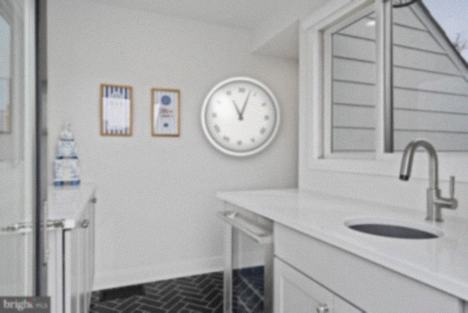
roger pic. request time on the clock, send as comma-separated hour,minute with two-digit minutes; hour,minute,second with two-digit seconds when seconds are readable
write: 11,03
